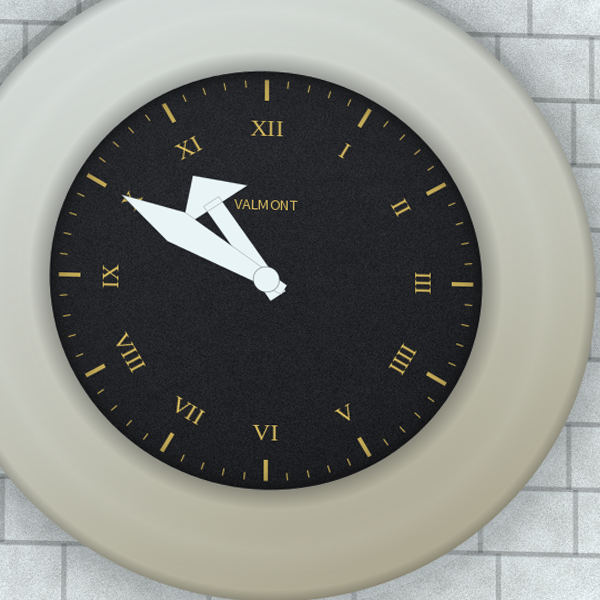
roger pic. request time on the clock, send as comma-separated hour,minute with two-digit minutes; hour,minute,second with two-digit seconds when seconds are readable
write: 10,50
